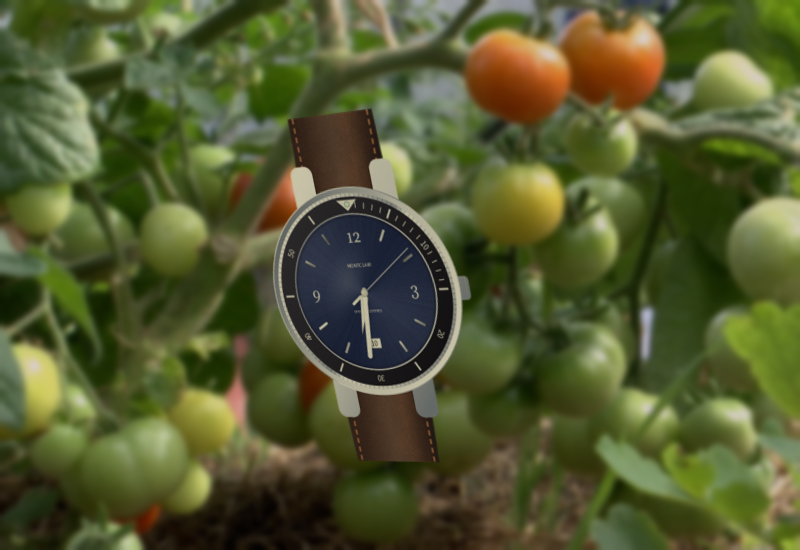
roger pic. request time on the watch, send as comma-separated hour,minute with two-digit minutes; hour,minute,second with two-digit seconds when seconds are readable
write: 6,31,09
